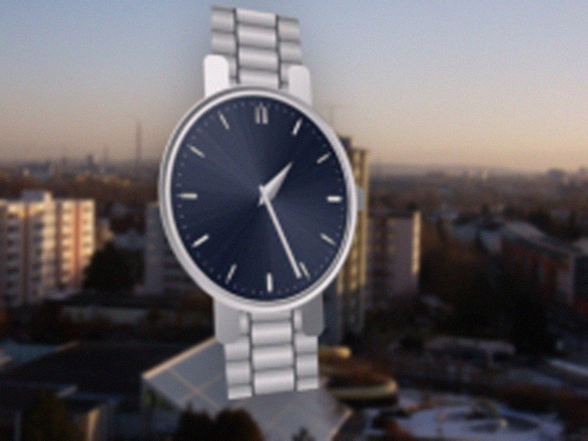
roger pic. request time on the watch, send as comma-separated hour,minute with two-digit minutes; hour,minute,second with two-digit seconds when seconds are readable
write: 1,26
